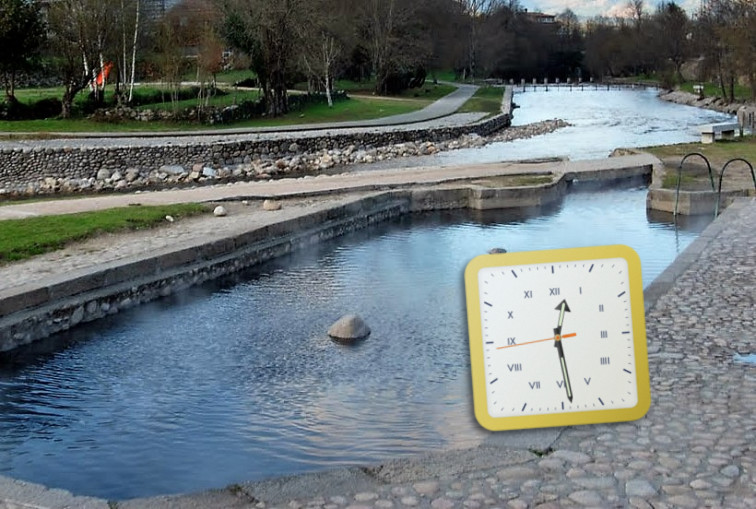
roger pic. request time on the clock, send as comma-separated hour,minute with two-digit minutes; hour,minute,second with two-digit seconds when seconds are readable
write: 12,28,44
